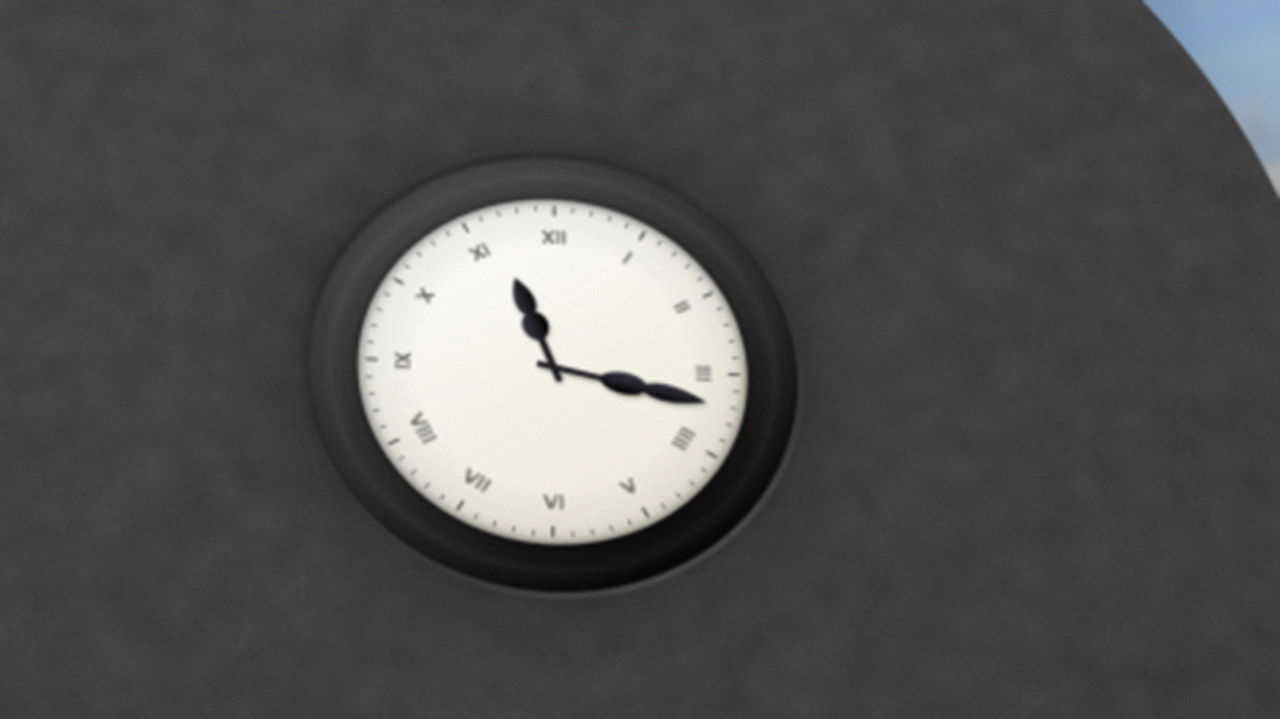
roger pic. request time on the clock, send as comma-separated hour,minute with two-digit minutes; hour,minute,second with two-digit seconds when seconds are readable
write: 11,17
